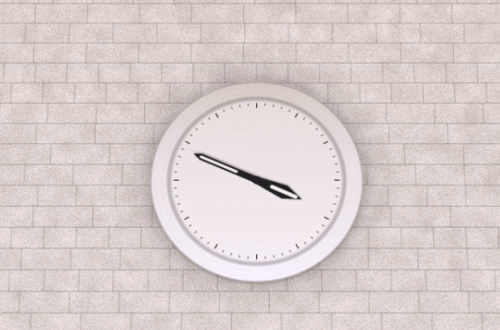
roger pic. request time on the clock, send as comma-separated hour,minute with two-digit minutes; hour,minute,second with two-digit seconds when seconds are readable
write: 3,49
